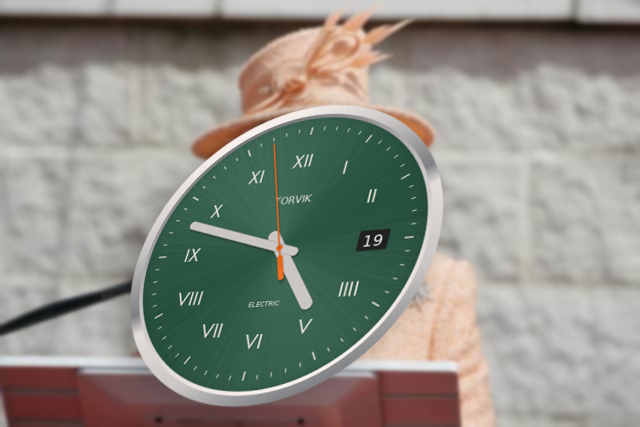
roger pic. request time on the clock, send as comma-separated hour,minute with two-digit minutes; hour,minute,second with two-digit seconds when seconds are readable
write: 4,47,57
